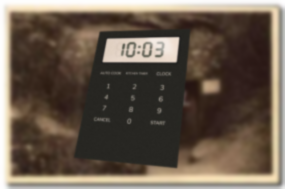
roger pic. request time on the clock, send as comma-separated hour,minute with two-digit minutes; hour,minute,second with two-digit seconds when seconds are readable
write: 10,03
